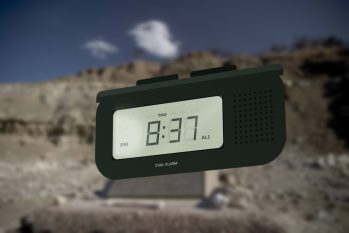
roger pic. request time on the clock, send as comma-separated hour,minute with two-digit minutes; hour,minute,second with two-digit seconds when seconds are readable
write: 8,37
